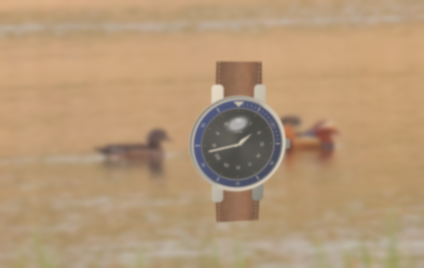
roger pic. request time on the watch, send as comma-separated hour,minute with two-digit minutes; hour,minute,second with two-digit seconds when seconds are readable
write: 1,43
